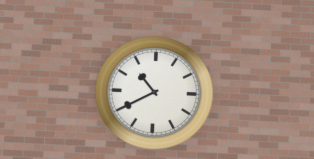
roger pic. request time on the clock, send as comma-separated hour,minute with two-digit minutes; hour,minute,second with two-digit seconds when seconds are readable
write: 10,40
